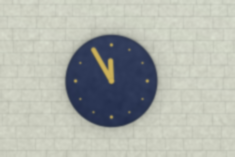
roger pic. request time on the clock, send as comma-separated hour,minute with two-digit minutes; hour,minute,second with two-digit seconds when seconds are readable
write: 11,55
